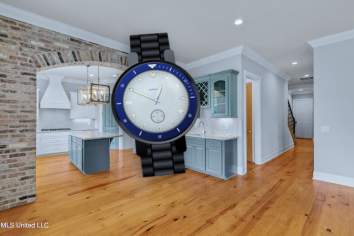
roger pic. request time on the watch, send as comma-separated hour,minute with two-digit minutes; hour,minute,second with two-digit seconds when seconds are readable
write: 12,50
